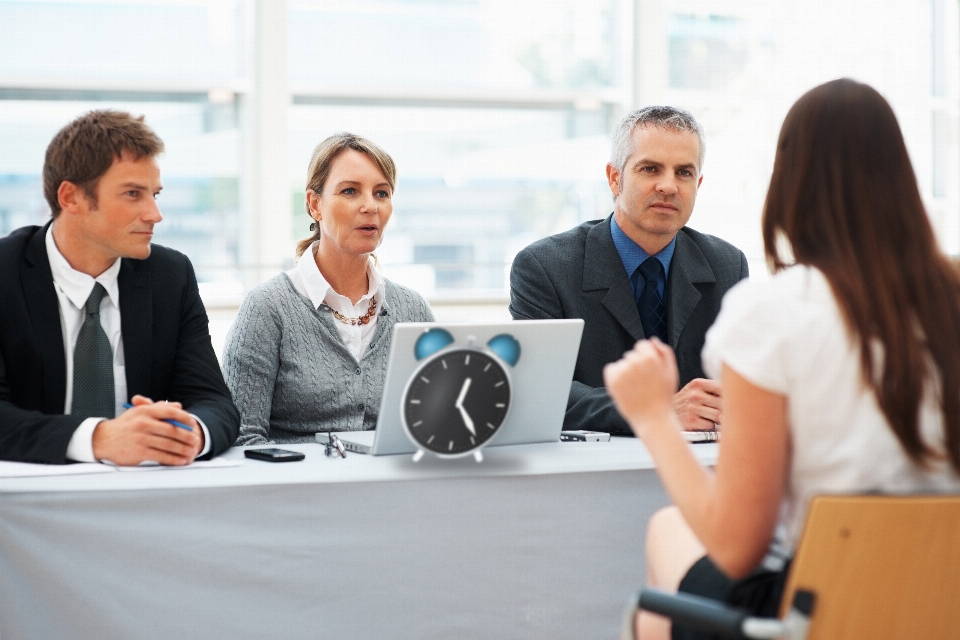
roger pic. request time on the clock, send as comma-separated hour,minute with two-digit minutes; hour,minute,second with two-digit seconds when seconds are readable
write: 12,24
